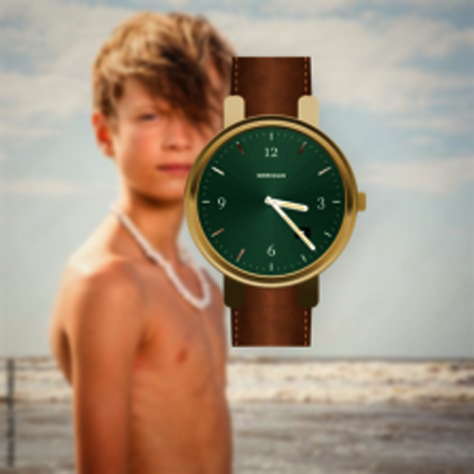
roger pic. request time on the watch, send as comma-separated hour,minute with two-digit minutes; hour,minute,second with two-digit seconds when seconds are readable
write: 3,23
